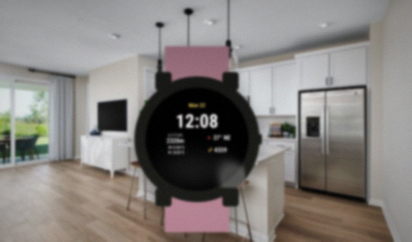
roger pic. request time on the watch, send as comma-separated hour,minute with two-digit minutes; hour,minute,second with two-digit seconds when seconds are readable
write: 12,08
